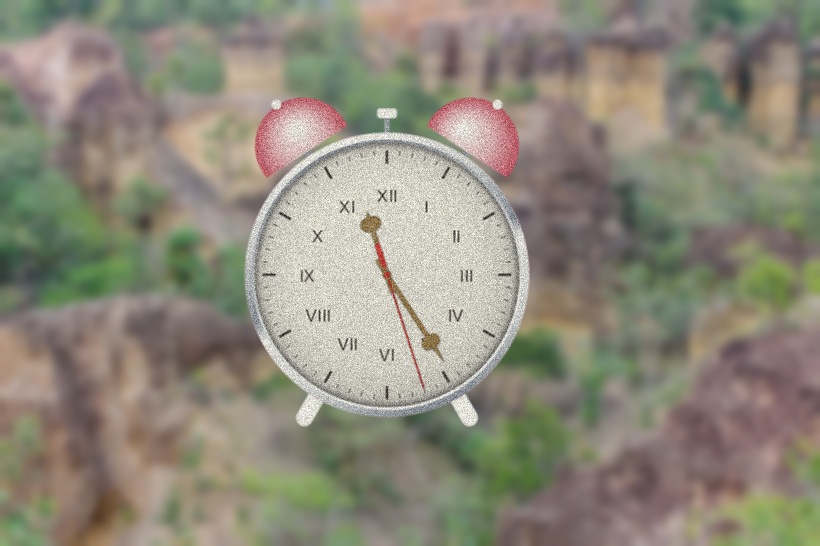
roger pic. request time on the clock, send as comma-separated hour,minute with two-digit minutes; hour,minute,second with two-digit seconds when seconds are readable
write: 11,24,27
